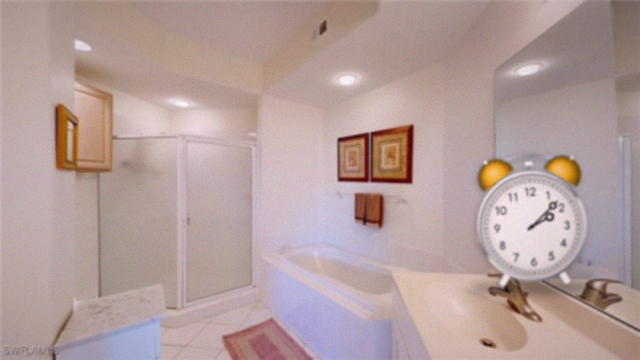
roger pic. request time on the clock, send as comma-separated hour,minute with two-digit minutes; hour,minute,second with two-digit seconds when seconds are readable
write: 2,08
